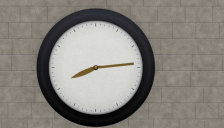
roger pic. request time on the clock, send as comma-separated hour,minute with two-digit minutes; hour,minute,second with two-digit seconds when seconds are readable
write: 8,14
